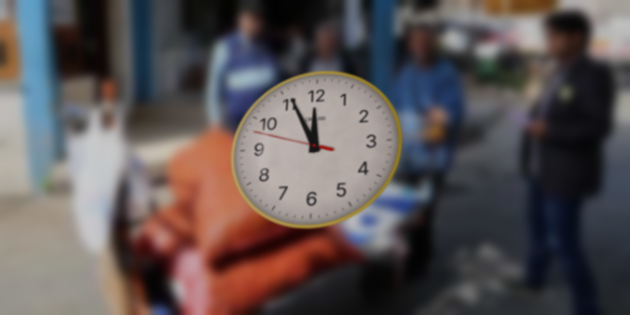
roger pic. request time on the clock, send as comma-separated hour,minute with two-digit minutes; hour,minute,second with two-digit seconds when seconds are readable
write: 11,55,48
